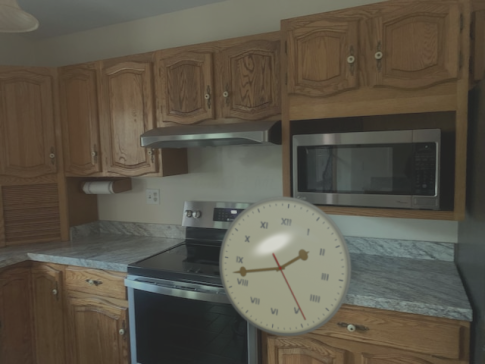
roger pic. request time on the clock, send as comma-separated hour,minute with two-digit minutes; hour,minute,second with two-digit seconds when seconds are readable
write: 1,42,24
